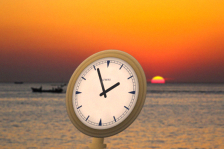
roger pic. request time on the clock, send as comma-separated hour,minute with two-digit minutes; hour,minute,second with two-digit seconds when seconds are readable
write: 1,56
